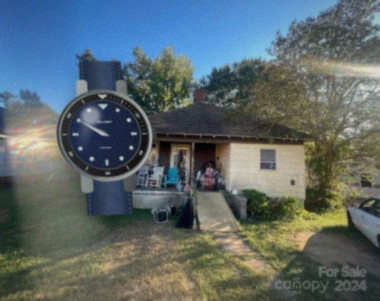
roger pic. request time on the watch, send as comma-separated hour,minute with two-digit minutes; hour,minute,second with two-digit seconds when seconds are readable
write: 9,50
